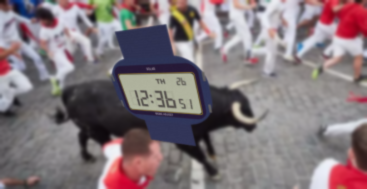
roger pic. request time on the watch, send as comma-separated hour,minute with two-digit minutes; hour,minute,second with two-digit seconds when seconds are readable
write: 12,36,51
